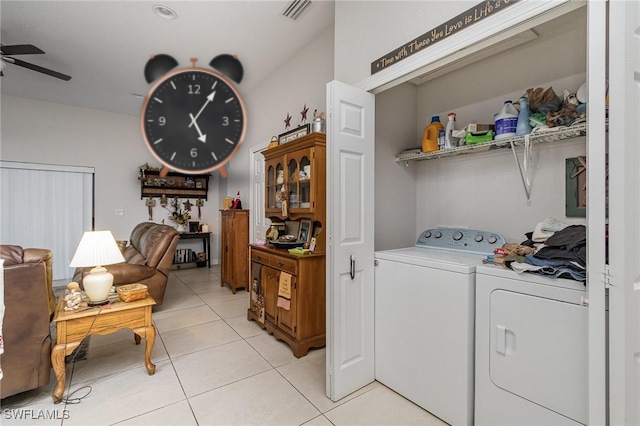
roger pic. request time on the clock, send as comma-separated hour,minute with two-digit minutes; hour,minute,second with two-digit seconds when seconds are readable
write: 5,06
